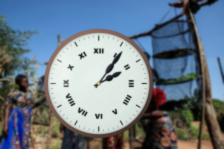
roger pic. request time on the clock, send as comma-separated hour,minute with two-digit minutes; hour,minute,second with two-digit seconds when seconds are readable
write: 2,06
